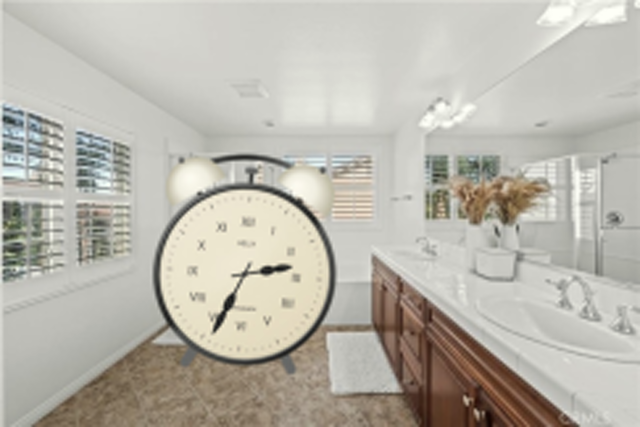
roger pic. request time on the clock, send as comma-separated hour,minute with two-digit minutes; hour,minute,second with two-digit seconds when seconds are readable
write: 2,34
